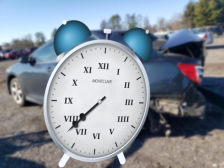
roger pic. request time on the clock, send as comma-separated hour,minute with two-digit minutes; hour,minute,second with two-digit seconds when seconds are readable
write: 7,38
